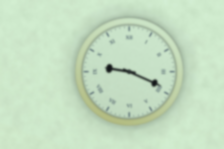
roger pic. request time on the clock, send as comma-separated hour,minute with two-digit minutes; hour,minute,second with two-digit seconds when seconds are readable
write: 9,19
